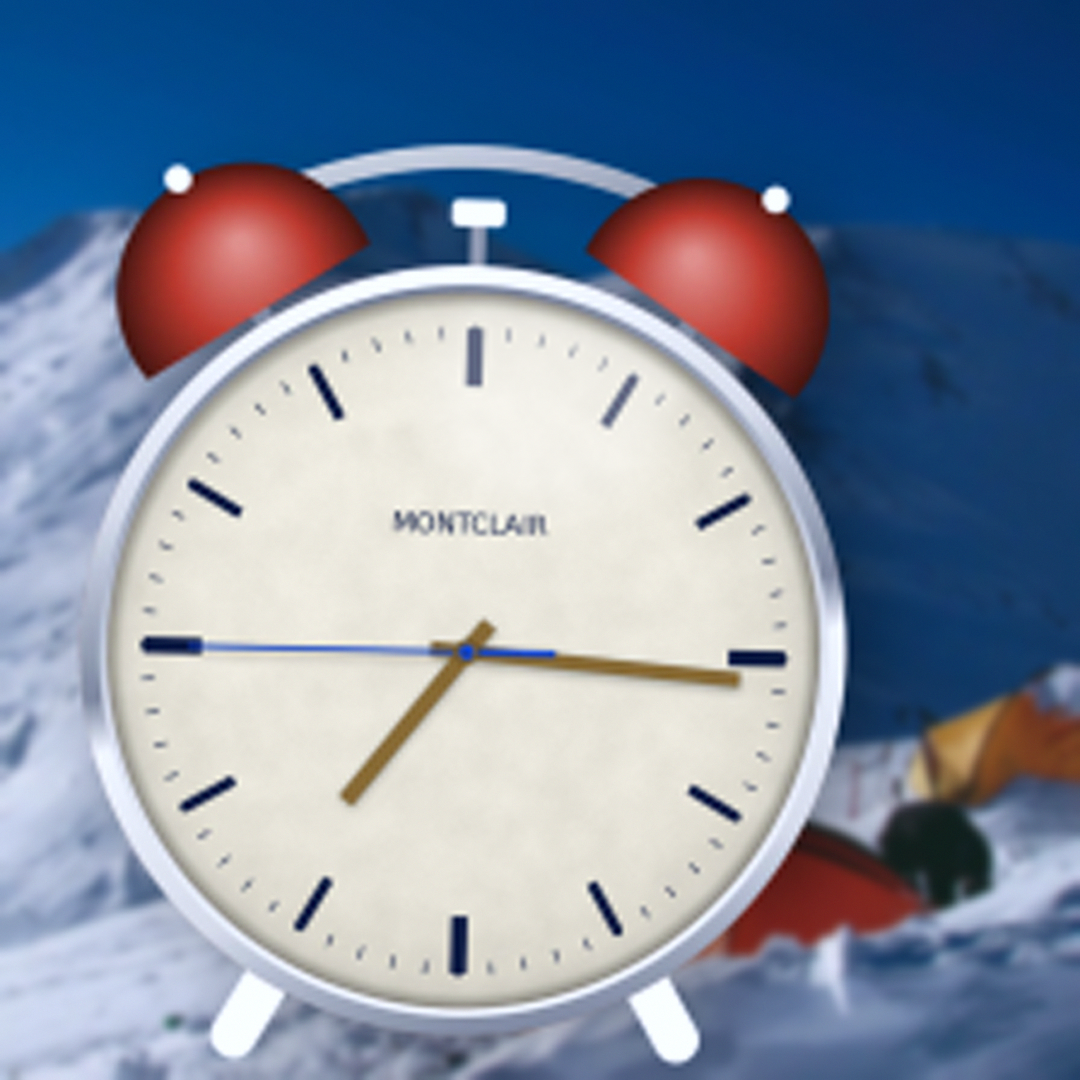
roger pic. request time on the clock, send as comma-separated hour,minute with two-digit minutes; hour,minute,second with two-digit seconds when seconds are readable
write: 7,15,45
